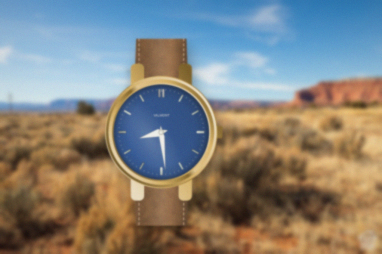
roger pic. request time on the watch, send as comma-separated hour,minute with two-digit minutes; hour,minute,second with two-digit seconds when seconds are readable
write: 8,29
